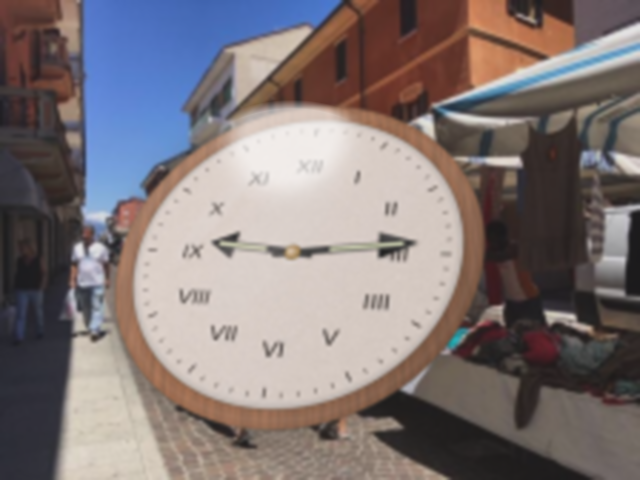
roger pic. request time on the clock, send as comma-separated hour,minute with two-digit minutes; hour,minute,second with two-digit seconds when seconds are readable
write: 9,14
